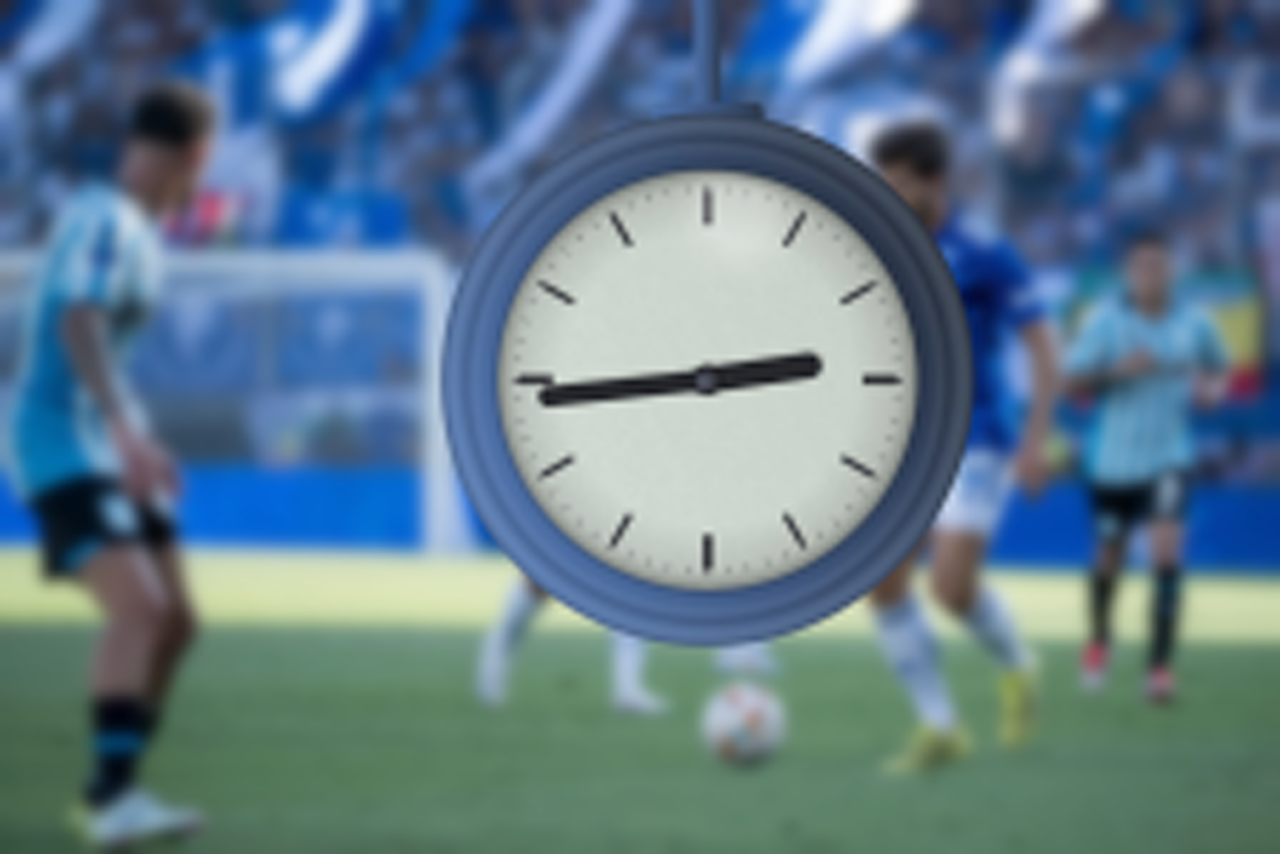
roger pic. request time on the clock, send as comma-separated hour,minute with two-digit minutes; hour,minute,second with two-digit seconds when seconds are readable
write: 2,44
